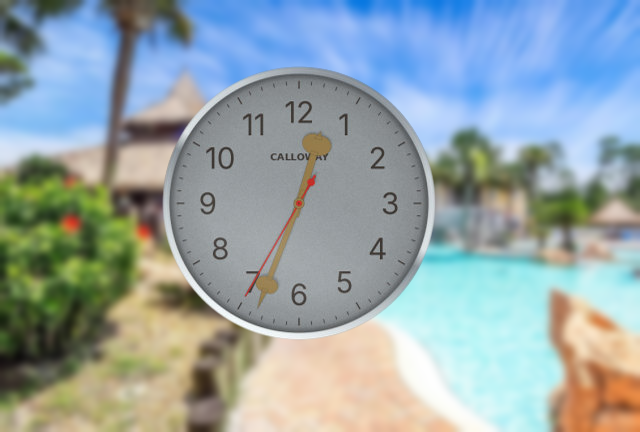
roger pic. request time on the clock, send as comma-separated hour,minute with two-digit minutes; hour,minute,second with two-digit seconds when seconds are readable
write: 12,33,35
